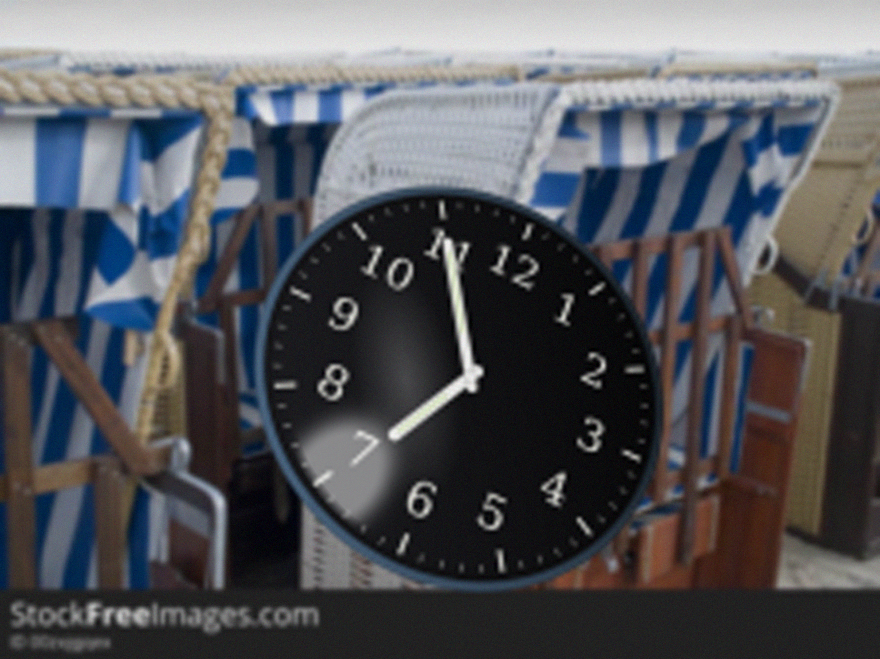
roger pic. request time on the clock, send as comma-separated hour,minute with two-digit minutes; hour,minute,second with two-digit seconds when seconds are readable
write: 6,55
